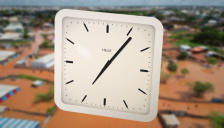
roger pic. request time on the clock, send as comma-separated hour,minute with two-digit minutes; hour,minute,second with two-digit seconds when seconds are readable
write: 7,06
